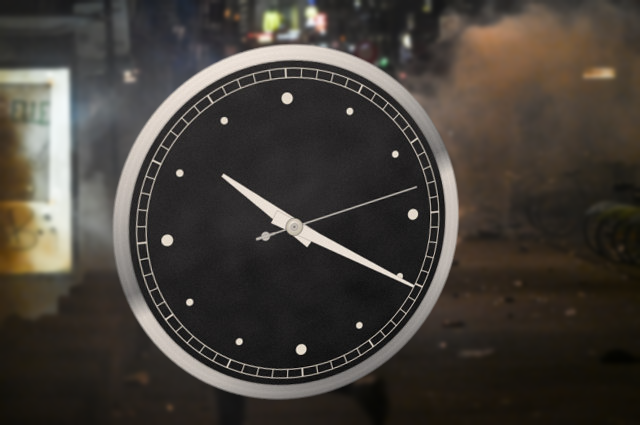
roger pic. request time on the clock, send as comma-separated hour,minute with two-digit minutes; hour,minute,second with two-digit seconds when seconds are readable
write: 10,20,13
